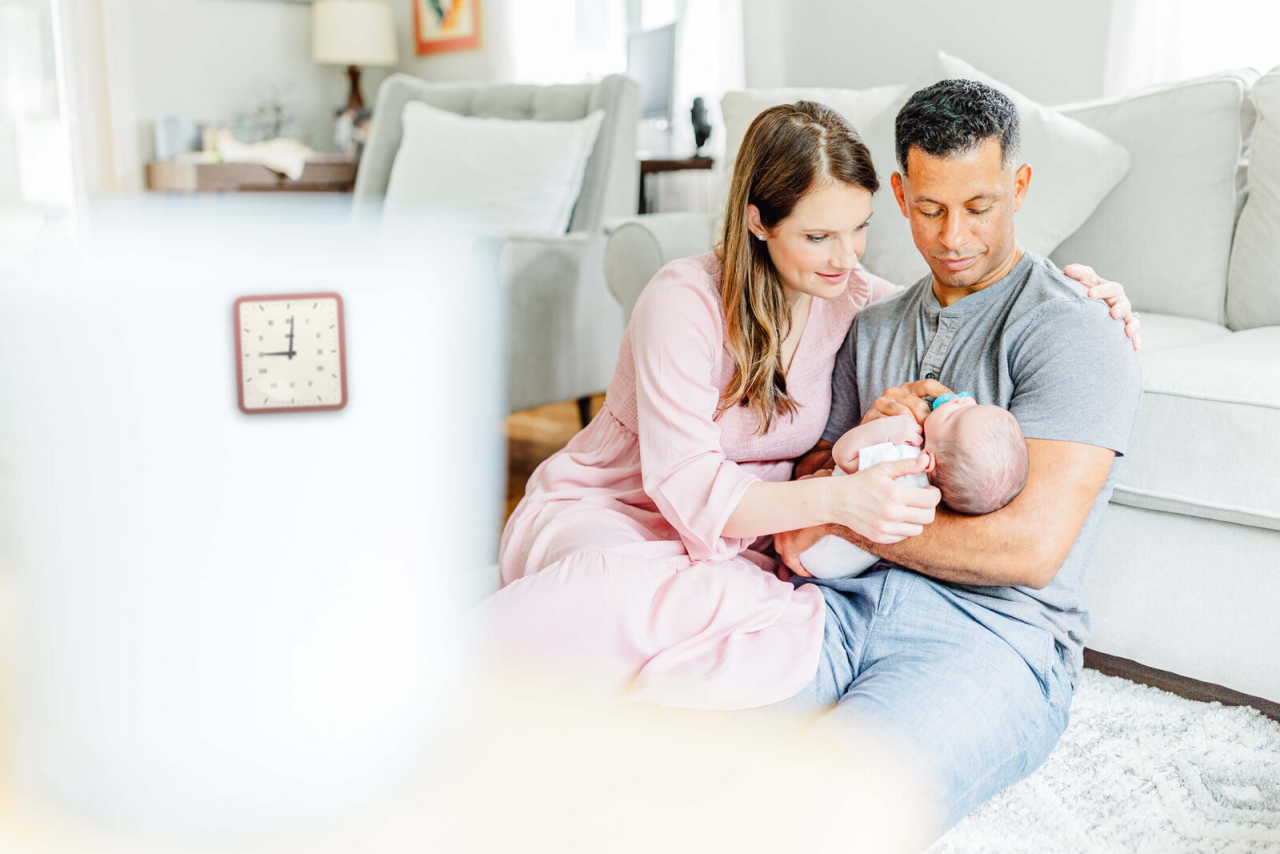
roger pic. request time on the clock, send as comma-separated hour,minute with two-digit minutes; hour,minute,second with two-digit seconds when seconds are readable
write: 9,01
